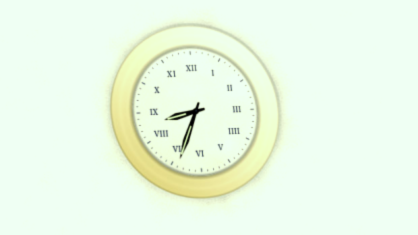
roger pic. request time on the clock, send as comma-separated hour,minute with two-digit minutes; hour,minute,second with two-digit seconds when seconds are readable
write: 8,34
